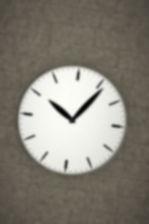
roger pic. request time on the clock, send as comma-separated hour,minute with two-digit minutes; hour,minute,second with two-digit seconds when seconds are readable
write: 10,06
